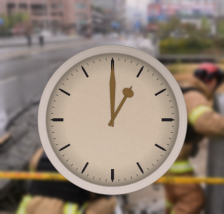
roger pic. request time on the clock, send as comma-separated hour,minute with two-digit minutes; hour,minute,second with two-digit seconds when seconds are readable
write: 1,00
